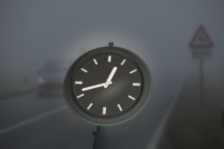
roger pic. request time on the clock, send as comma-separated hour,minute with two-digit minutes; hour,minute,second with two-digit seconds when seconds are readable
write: 12,42
